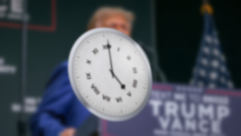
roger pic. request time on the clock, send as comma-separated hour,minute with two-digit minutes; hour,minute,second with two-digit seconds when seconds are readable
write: 5,01
